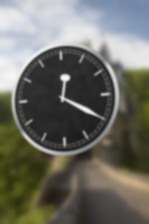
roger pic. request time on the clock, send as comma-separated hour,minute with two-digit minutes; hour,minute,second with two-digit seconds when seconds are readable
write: 12,20
